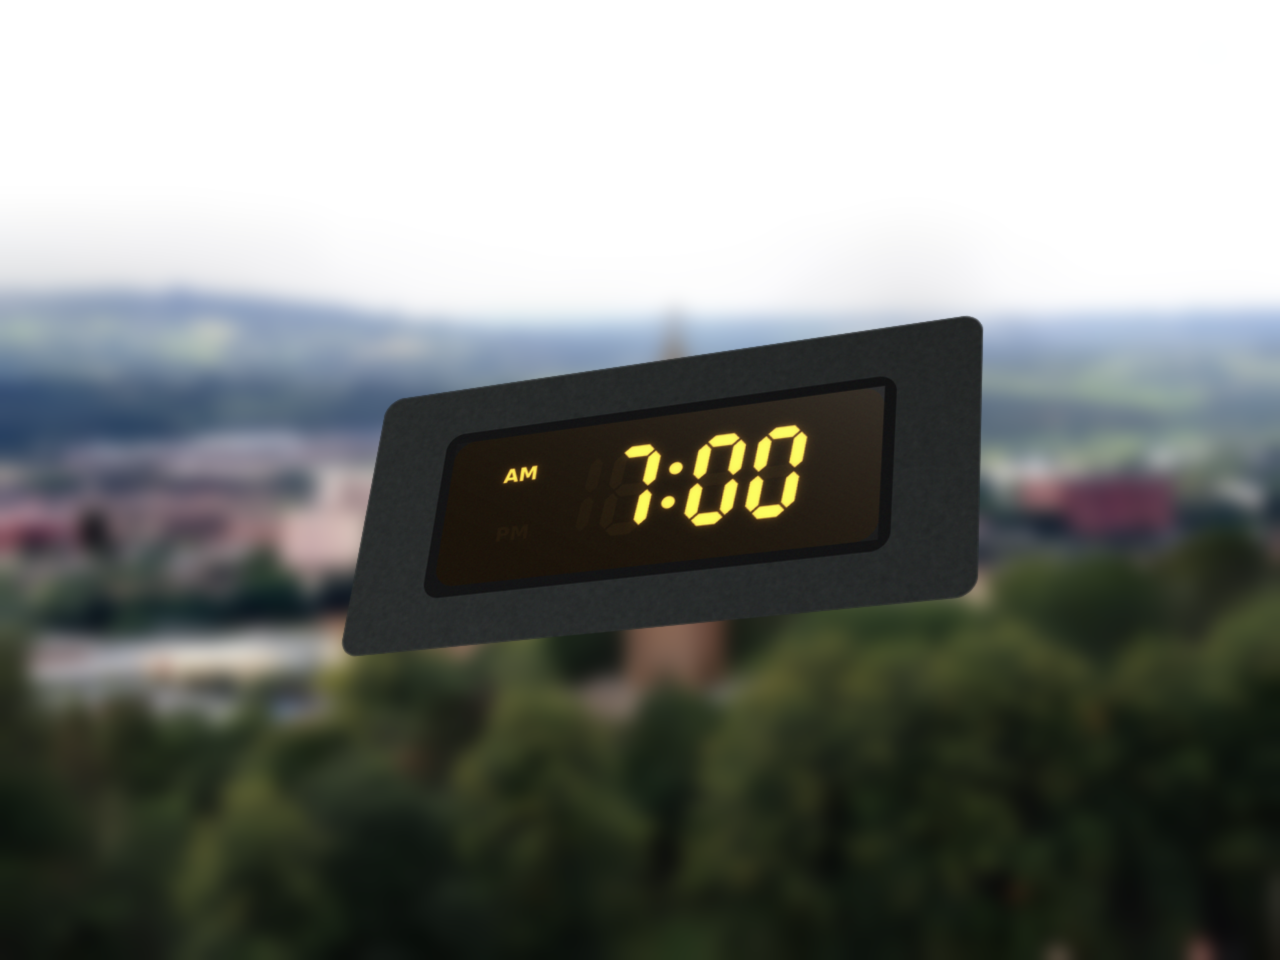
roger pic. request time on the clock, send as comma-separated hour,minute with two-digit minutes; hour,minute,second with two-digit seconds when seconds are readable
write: 7,00
